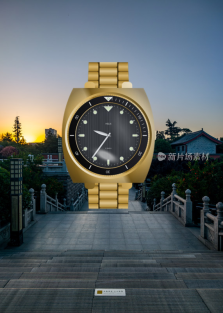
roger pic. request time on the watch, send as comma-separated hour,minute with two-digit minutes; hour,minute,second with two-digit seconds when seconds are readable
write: 9,36
